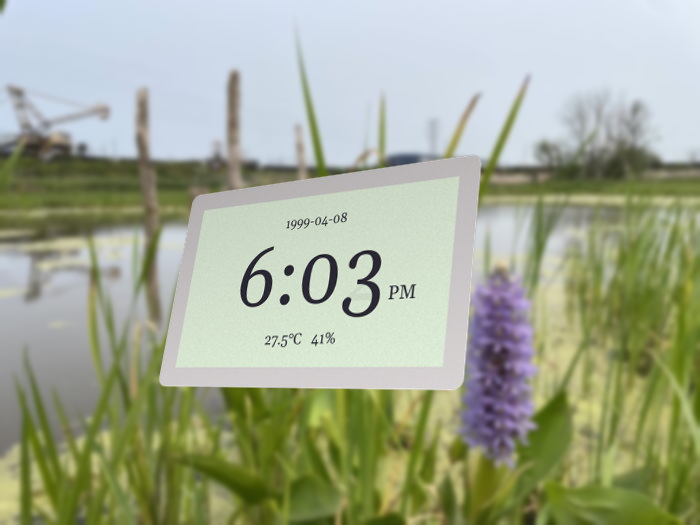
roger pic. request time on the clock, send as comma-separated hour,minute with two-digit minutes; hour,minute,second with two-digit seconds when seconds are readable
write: 6,03
